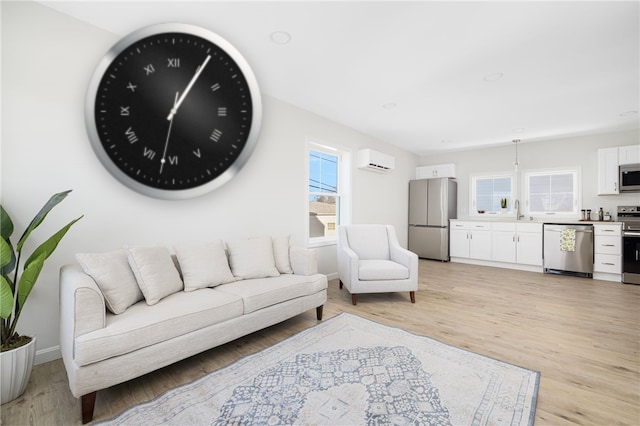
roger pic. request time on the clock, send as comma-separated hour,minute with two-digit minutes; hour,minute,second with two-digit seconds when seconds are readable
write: 1,05,32
